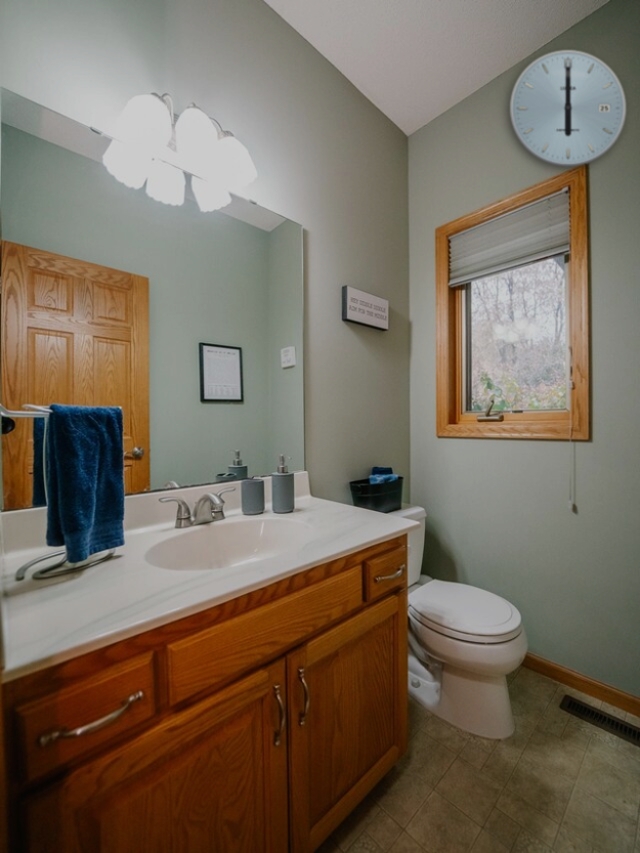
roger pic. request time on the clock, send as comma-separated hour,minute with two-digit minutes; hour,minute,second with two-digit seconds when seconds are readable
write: 6,00
